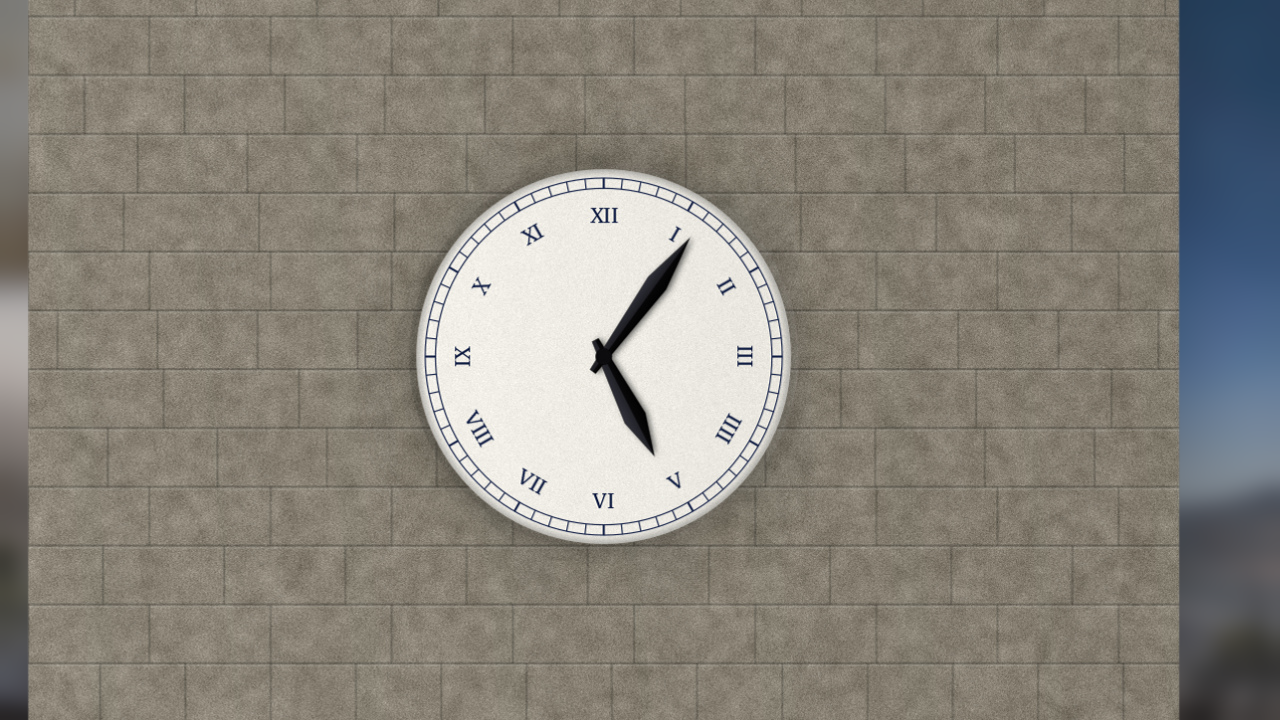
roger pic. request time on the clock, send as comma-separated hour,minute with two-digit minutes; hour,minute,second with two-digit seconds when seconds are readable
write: 5,06
